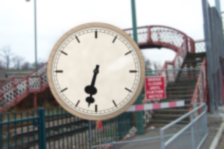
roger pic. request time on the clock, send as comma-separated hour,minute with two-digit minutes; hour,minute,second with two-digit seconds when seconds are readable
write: 6,32
